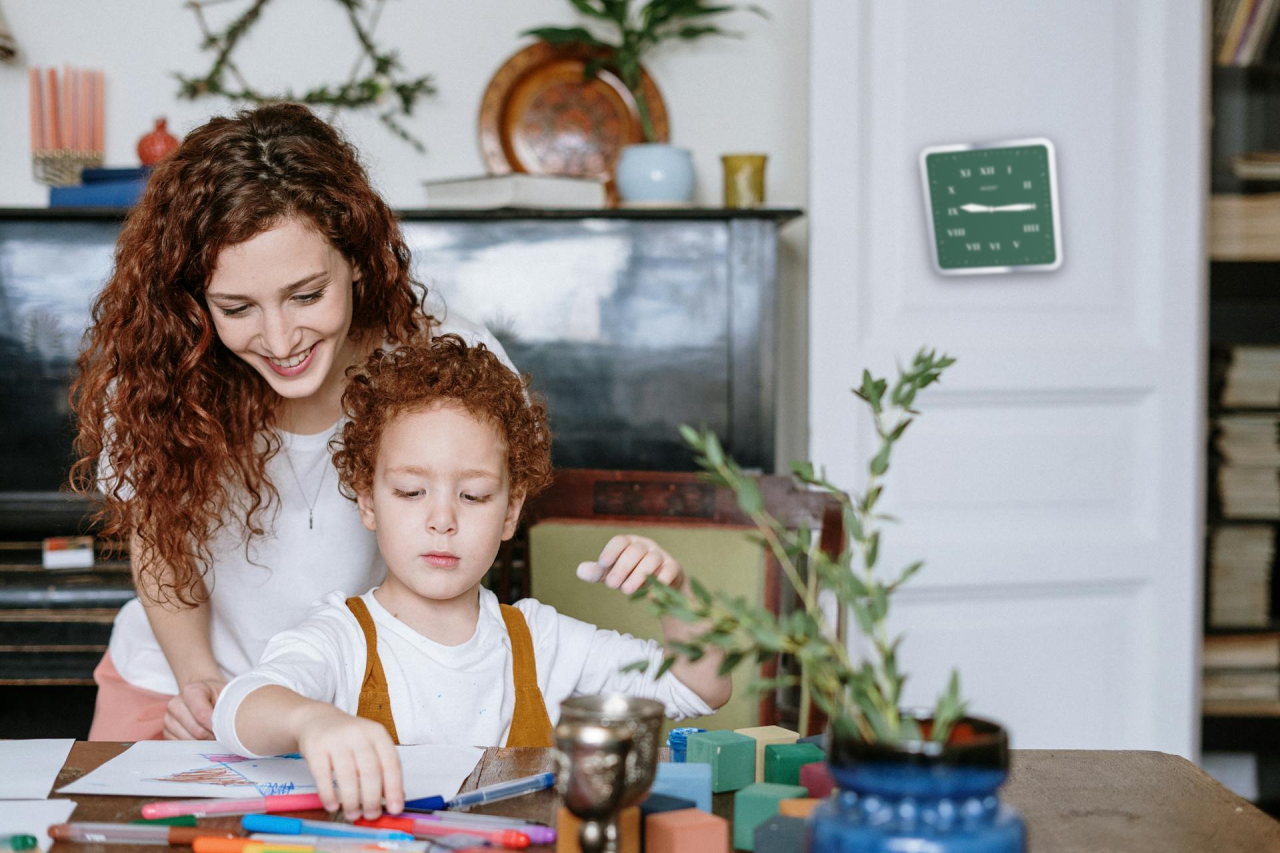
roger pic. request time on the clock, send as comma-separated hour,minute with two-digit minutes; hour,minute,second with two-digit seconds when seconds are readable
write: 9,15
